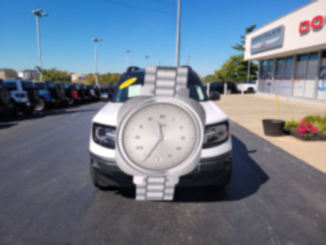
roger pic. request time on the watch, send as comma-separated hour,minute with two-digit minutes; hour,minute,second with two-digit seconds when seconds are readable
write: 11,35
